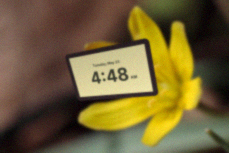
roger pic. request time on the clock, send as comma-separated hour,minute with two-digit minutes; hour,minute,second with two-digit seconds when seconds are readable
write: 4,48
